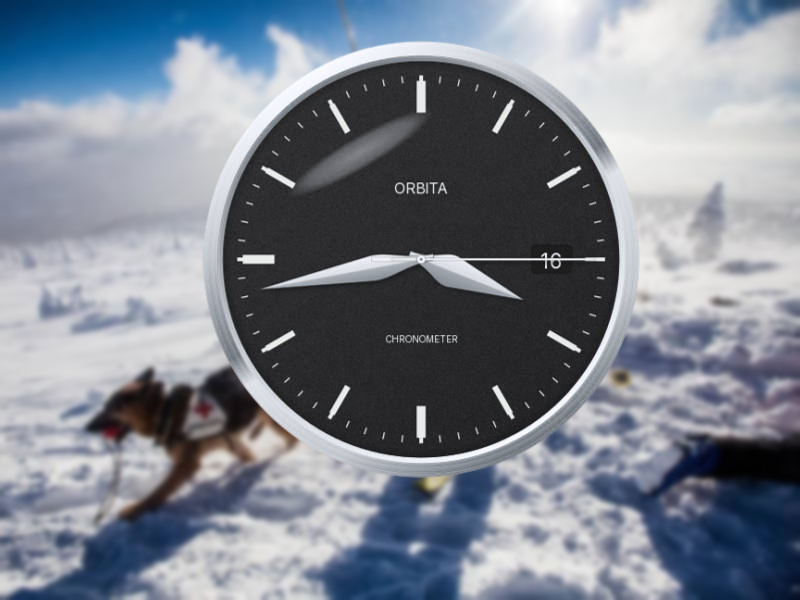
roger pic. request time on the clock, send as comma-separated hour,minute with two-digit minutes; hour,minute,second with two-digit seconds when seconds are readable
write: 3,43,15
